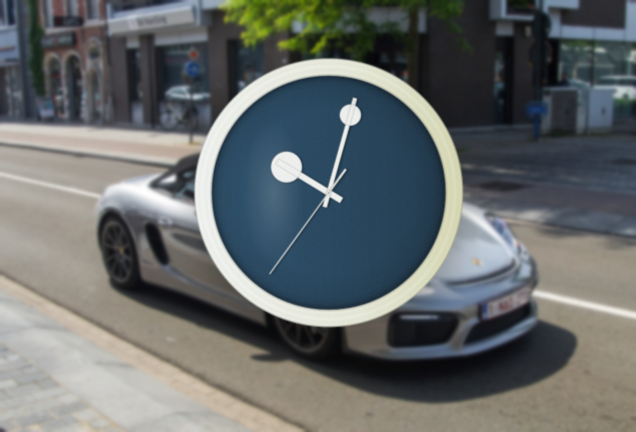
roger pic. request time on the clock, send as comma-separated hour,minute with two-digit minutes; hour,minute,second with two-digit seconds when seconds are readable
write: 10,02,36
